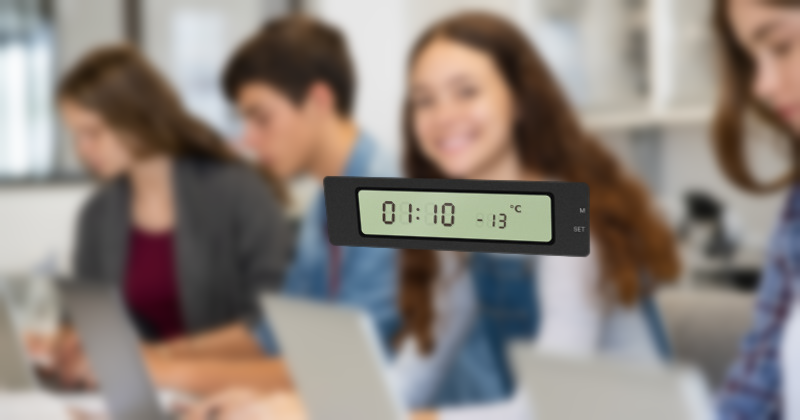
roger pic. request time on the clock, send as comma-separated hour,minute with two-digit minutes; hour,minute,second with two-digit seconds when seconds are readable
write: 1,10
